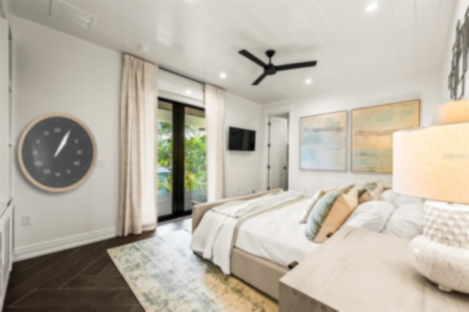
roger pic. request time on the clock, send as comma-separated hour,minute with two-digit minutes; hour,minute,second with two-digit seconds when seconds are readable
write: 1,05
